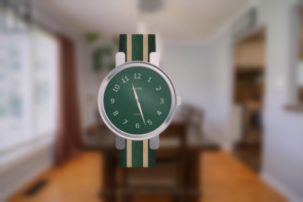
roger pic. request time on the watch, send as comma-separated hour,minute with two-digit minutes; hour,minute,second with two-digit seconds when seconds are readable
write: 11,27
